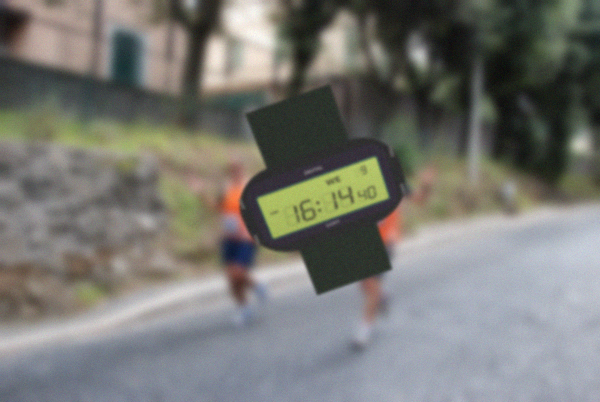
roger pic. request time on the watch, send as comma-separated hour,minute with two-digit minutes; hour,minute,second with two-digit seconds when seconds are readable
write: 16,14,40
